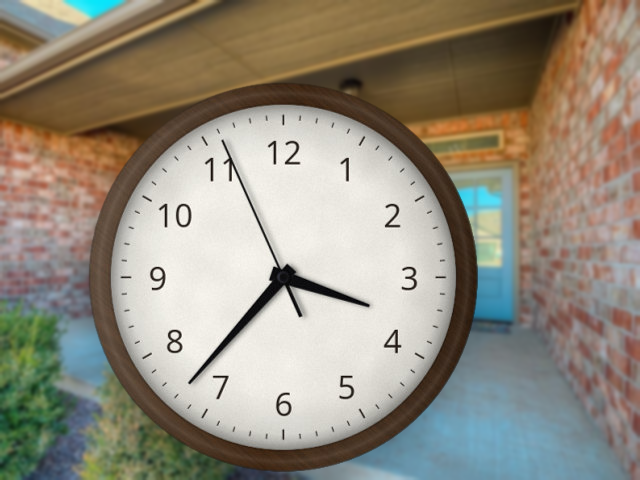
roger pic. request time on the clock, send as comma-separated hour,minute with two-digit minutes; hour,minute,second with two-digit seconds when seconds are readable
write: 3,36,56
